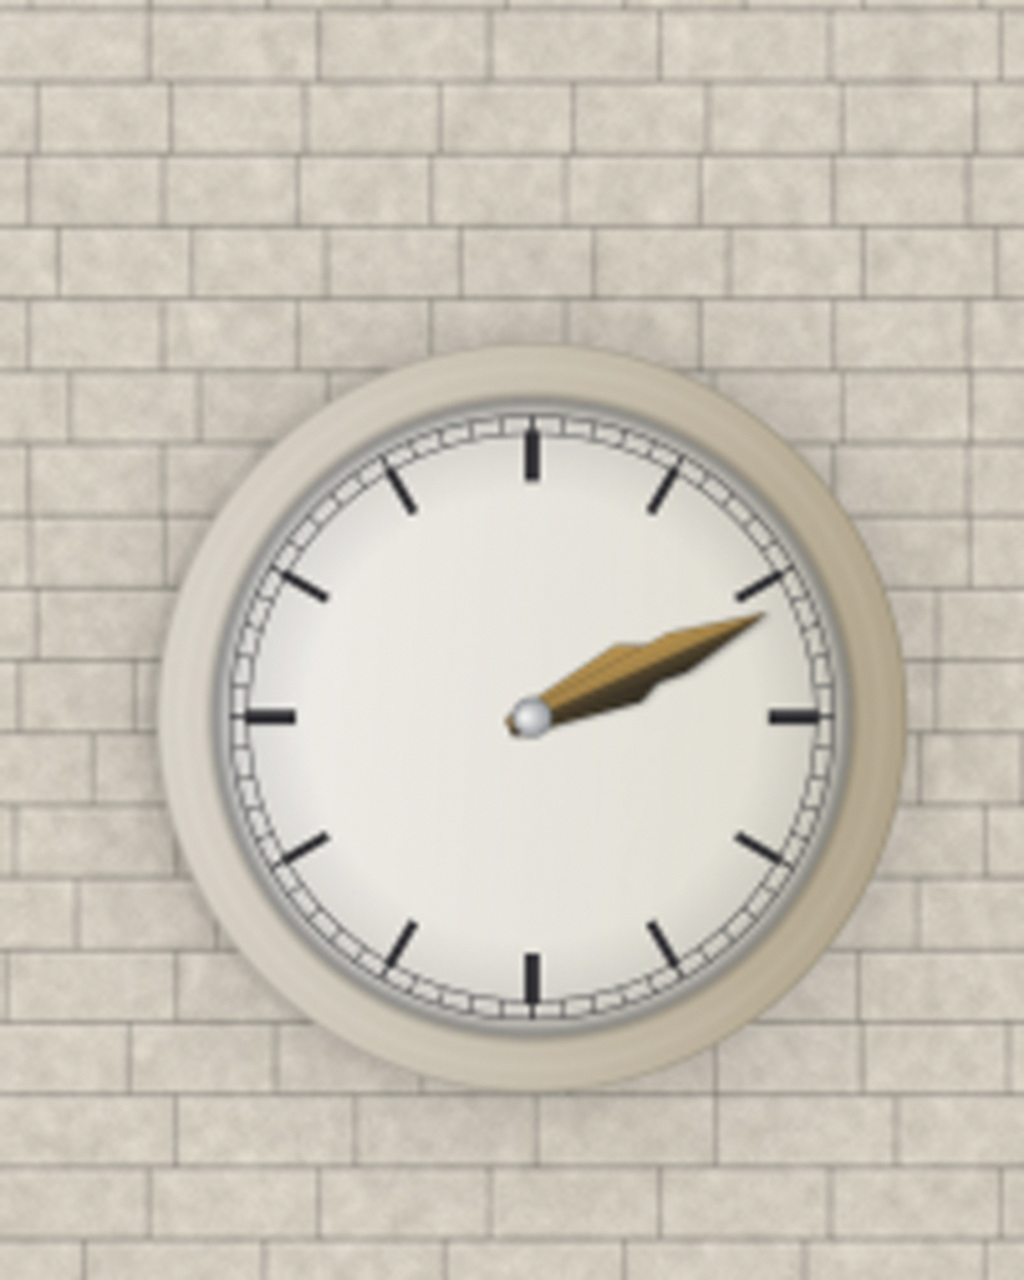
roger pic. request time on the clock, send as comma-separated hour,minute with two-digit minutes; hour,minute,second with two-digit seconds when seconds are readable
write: 2,11
